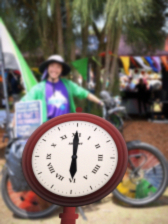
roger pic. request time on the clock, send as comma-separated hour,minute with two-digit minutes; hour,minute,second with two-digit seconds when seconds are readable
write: 6,00
